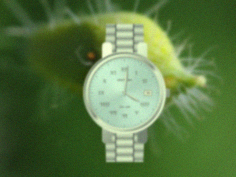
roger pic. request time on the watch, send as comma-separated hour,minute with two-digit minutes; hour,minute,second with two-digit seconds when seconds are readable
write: 4,01
